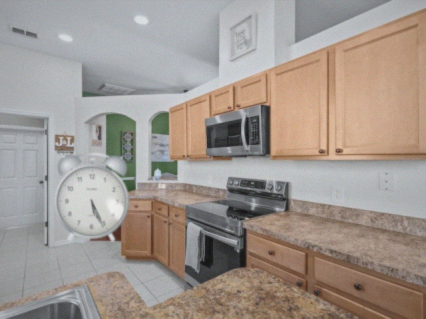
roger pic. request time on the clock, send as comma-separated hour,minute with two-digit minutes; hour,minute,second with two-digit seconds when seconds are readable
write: 5,26
